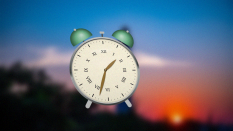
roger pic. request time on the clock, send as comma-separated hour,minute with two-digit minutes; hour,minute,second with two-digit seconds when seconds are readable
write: 1,33
